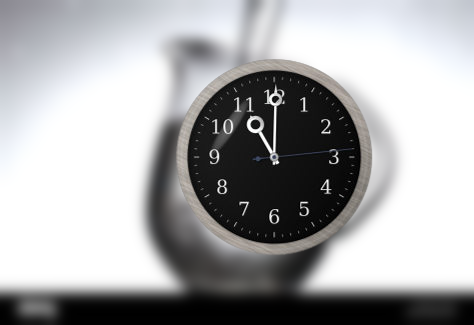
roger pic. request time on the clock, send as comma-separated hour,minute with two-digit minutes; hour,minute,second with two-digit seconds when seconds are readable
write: 11,00,14
